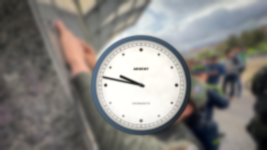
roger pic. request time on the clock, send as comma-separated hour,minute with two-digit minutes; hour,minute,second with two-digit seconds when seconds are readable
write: 9,47
